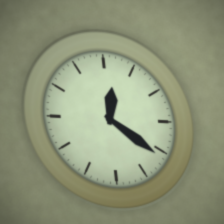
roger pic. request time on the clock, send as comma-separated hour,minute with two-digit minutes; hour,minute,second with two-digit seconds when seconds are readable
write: 12,21
